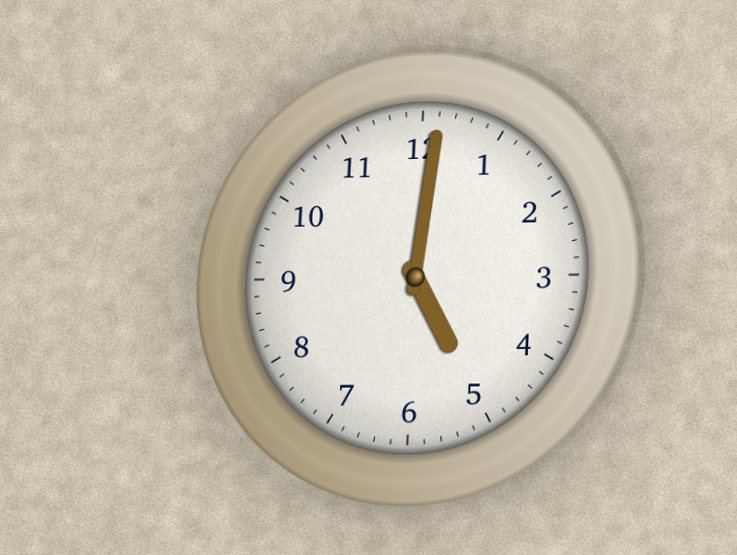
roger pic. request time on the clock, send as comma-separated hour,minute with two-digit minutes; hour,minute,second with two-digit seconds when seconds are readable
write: 5,01
